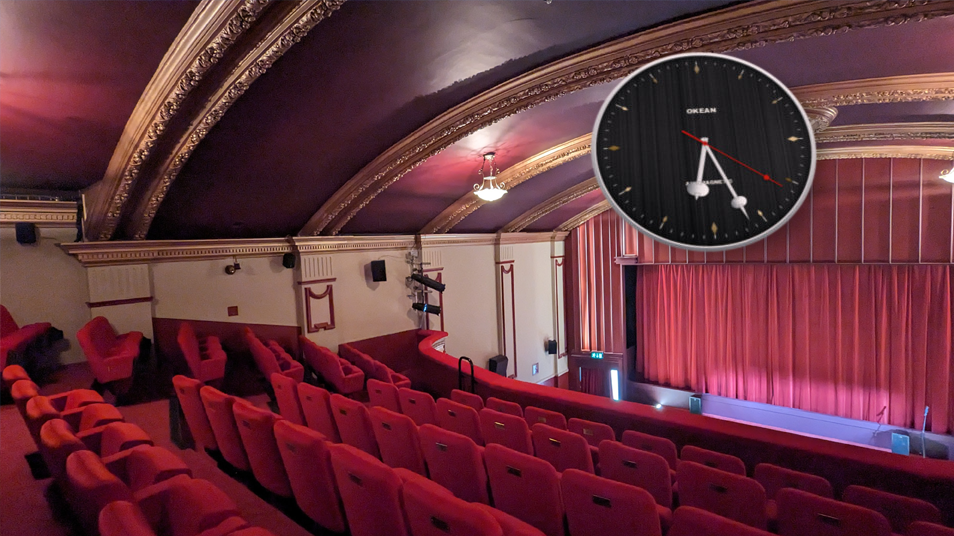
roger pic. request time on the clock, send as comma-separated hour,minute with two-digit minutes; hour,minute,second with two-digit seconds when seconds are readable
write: 6,26,21
